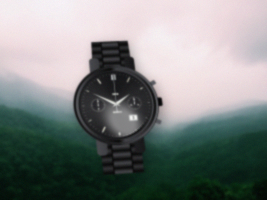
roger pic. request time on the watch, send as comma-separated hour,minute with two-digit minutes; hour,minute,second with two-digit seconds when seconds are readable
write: 1,50
